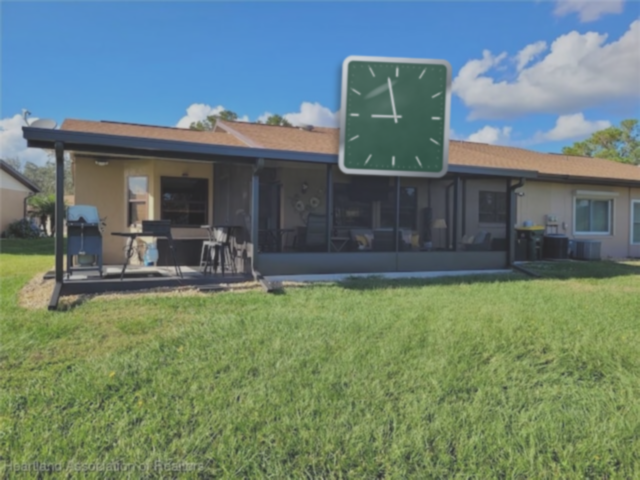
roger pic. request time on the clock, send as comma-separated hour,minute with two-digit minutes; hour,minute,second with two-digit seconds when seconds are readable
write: 8,58
